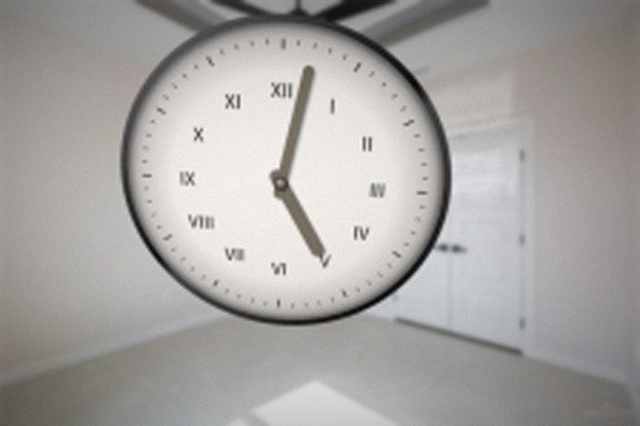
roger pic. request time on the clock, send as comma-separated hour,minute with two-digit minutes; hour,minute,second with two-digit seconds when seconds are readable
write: 5,02
